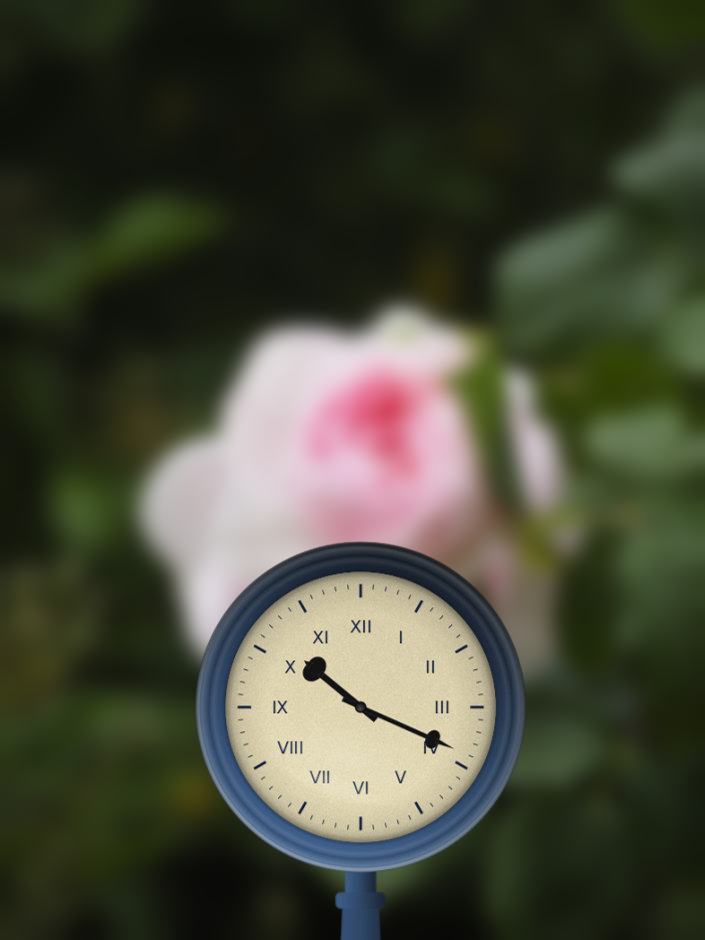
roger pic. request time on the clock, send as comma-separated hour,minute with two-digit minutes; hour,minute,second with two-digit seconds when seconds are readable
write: 10,19
